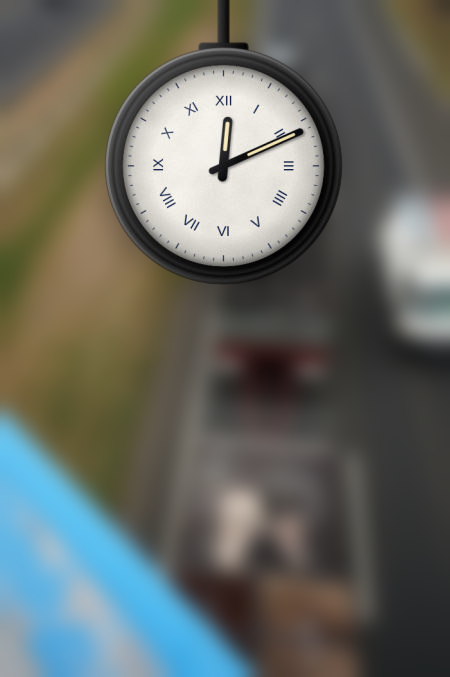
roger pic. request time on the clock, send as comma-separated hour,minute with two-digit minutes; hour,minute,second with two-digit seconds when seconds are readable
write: 12,11
